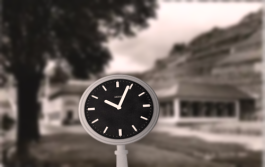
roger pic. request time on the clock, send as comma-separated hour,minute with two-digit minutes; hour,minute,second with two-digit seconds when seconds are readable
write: 10,04
